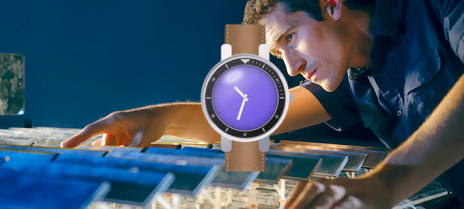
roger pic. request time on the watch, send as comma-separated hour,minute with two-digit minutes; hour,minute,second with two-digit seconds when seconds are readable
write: 10,33
